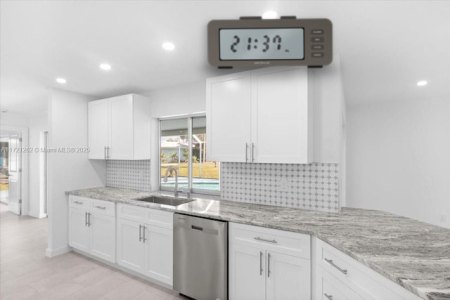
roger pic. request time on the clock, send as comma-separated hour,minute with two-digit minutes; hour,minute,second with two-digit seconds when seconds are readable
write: 21,37
